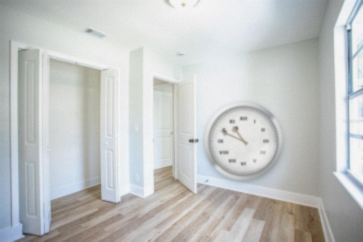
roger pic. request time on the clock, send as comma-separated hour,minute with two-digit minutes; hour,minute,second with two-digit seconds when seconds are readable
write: 10,49
